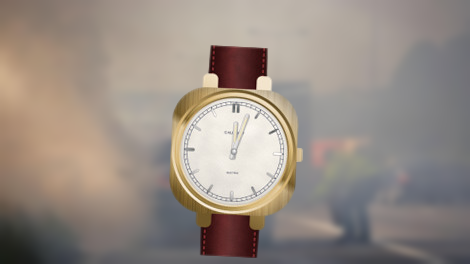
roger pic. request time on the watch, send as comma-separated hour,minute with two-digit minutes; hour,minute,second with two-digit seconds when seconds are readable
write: 12,03
